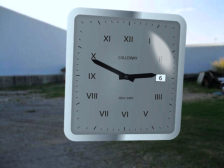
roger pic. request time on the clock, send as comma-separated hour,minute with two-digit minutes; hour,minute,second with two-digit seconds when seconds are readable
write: 2,49
